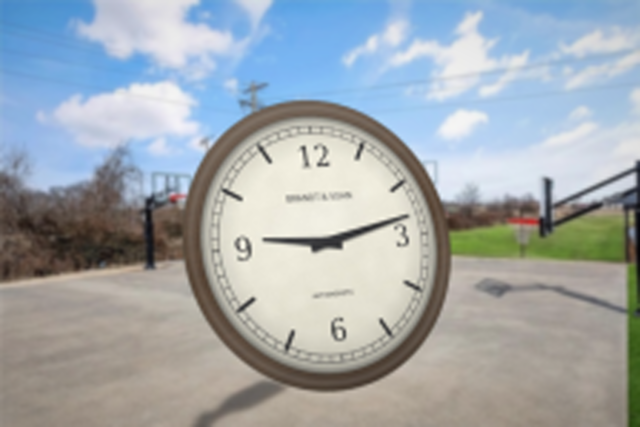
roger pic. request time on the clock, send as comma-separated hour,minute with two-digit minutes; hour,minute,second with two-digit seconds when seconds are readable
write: 9,13
